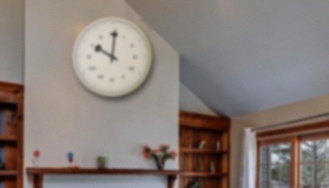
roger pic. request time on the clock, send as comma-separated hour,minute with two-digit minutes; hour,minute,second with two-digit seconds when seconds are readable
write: 10,01
